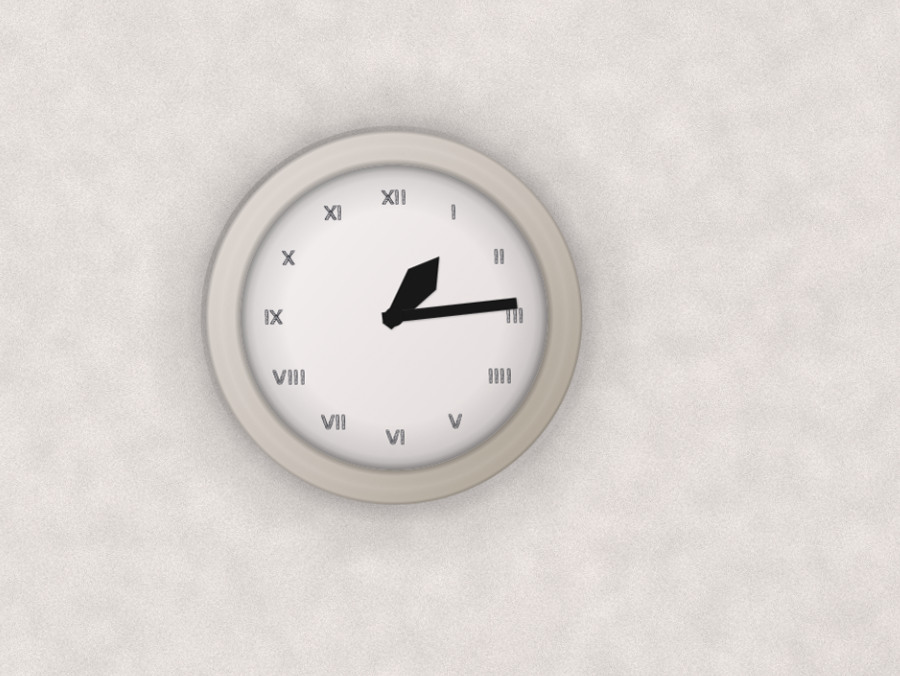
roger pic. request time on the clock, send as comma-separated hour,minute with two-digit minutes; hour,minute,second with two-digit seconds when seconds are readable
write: 1,14
